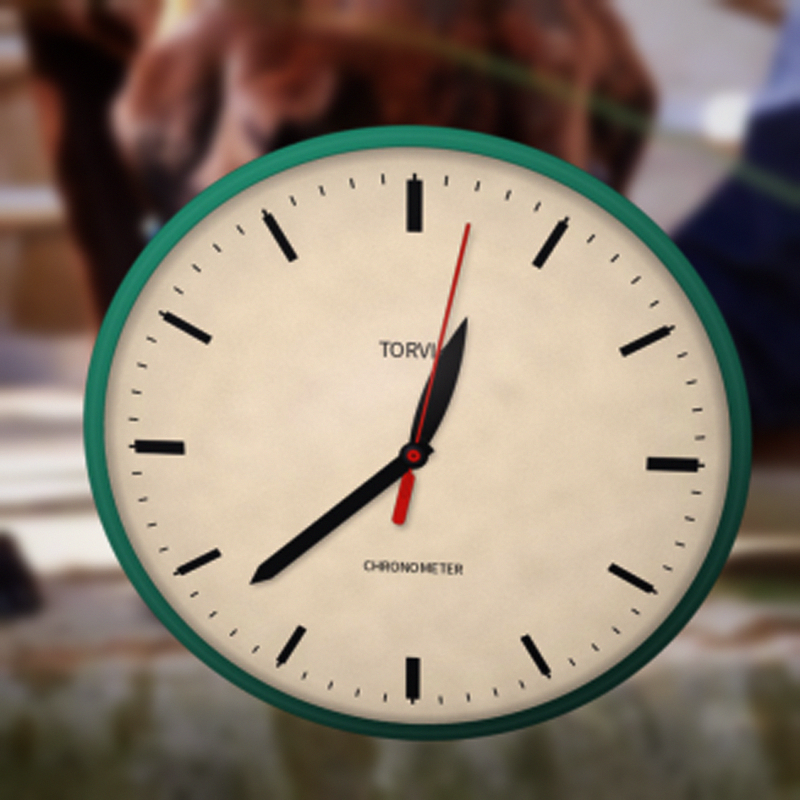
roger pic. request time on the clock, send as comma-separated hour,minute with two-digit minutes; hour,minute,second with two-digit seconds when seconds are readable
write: 12,38,02
